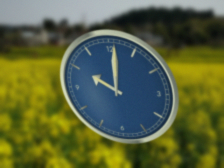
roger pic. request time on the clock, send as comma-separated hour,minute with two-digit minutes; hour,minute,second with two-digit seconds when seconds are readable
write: 10,01
